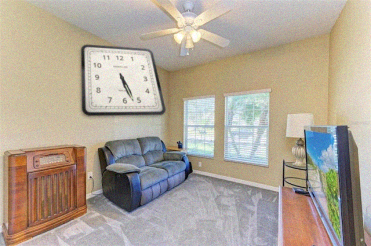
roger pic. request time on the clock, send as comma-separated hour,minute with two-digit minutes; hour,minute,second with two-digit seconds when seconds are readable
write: 5,27
